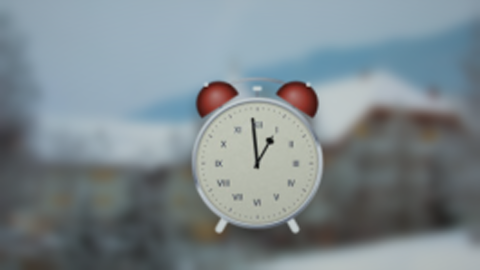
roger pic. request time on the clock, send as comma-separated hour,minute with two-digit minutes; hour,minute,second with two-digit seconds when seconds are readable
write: 12,59
